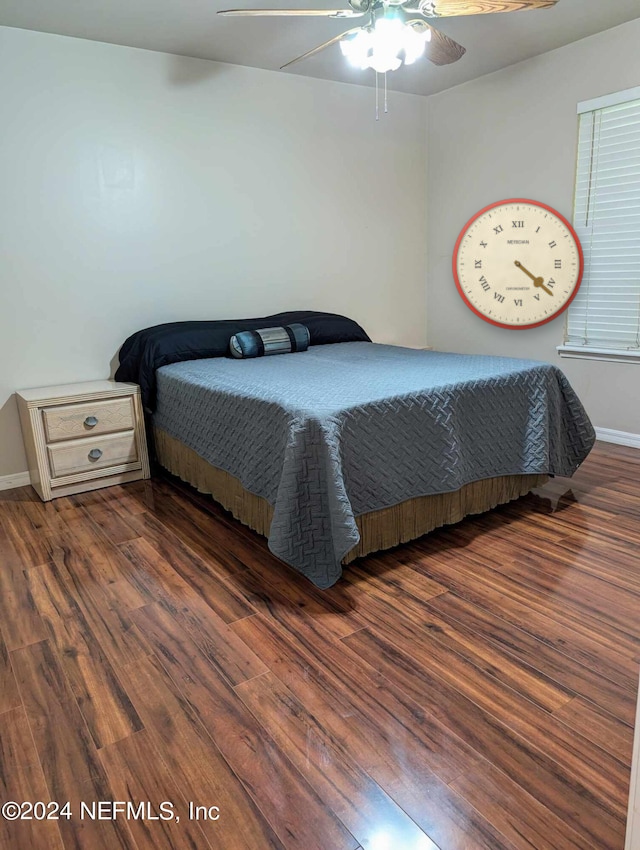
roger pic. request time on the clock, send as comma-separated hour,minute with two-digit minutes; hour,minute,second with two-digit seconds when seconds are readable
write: 4,22
